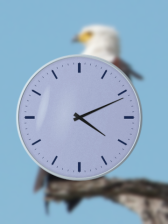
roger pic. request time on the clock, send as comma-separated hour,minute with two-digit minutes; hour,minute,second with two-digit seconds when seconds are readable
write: 4,11
